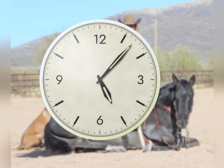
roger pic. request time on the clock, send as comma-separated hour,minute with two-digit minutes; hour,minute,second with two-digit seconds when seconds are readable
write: 5,07
